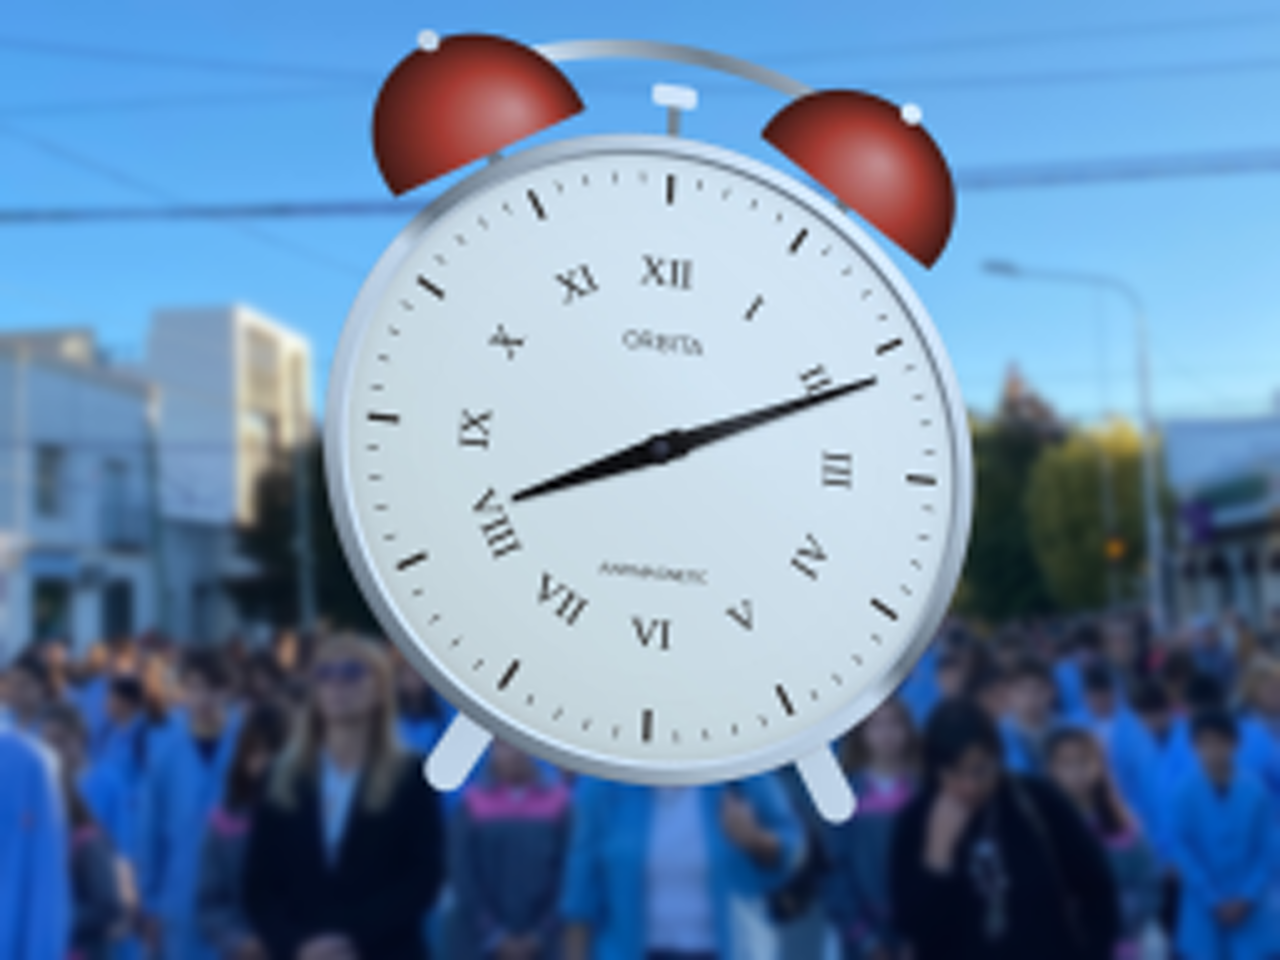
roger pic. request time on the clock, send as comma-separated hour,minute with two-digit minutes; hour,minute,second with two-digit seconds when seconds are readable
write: 8,11
